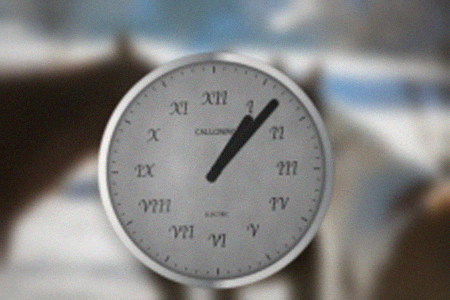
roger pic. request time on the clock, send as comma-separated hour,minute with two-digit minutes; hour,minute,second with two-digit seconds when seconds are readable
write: 1,07
